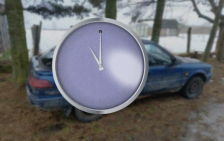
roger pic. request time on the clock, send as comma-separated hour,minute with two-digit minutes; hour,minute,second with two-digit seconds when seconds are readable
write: 11,00
